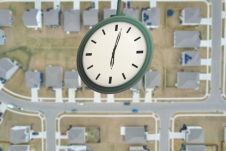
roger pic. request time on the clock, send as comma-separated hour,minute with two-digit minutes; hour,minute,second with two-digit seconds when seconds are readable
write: 6,02
